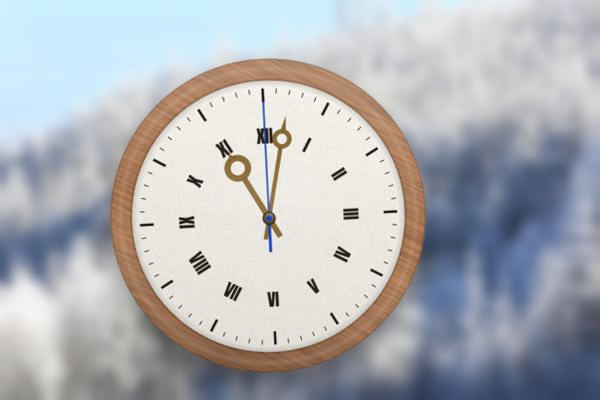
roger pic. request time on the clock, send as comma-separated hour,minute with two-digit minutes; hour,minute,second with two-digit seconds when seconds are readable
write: 11,02,00
